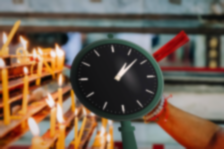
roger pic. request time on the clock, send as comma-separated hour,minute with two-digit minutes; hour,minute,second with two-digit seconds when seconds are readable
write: 1,08
